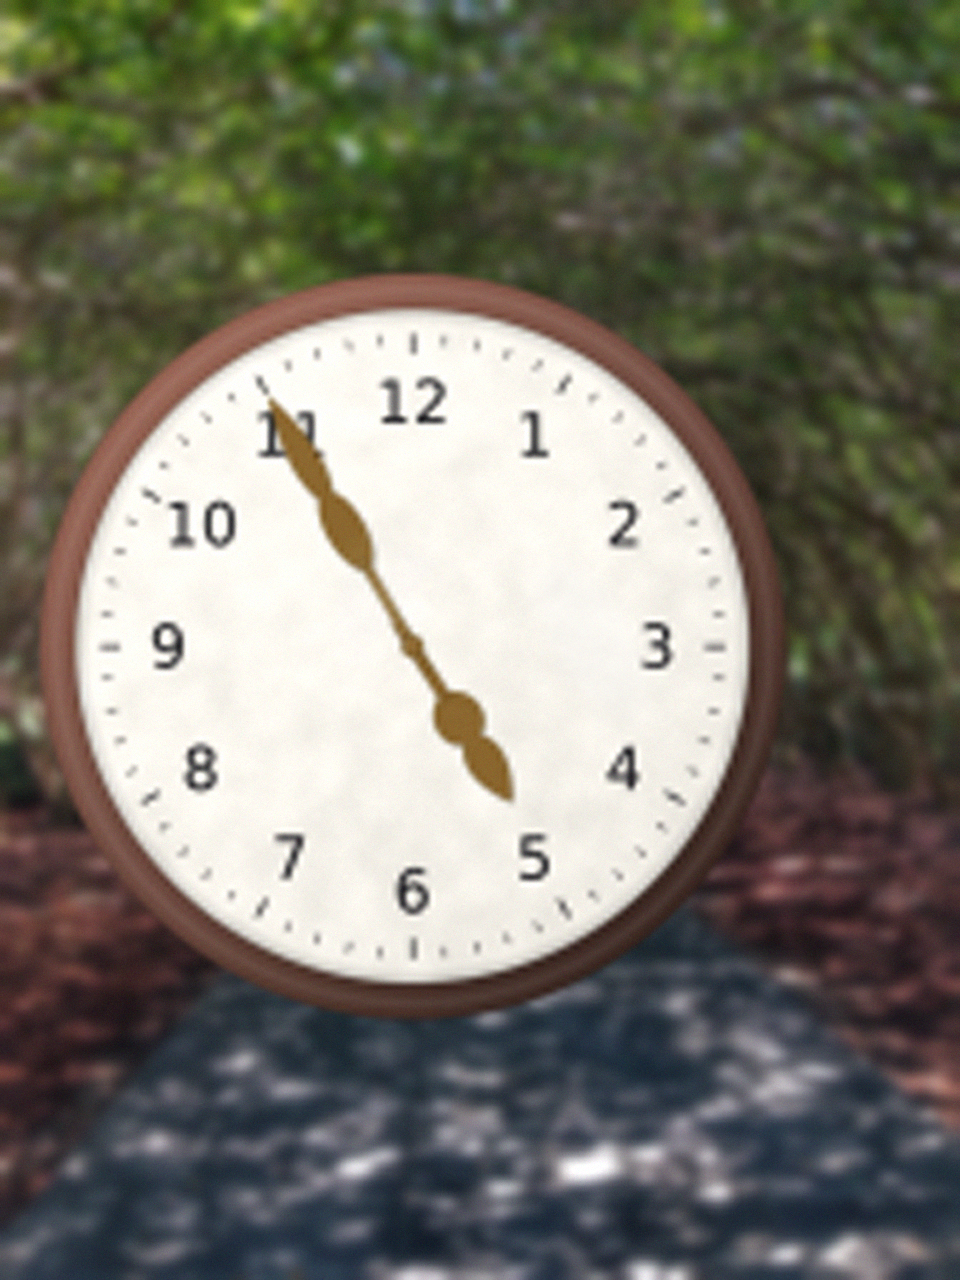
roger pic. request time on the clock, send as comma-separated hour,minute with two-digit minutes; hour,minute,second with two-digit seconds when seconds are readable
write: 4,55
